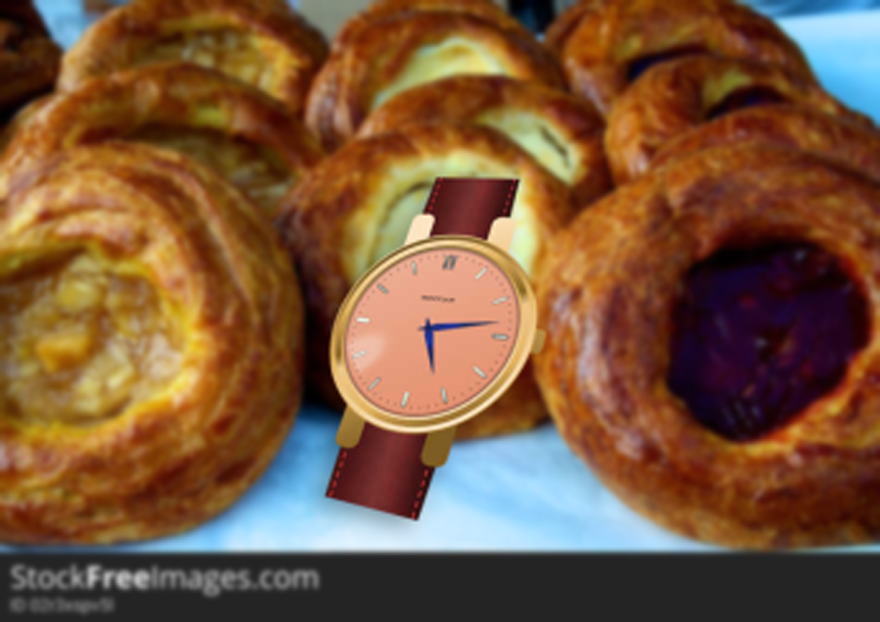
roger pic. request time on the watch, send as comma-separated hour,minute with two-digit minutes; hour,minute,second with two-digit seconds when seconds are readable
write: 5,13
